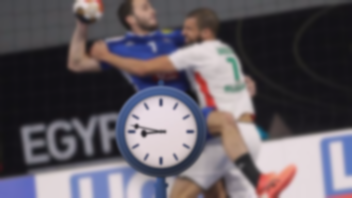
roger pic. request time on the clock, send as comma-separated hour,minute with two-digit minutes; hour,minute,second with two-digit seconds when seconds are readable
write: 8,47
